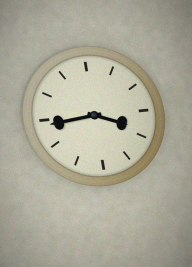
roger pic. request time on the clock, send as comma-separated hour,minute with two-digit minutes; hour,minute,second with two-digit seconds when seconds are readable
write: 3,44
